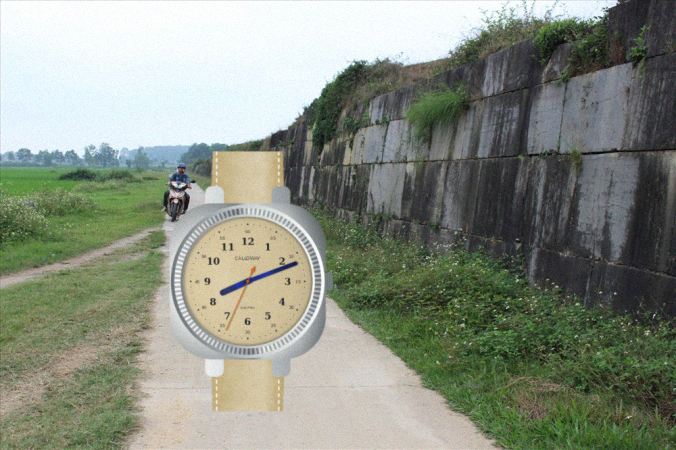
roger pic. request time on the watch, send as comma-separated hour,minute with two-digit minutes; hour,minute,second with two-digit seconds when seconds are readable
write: 8,11,34
